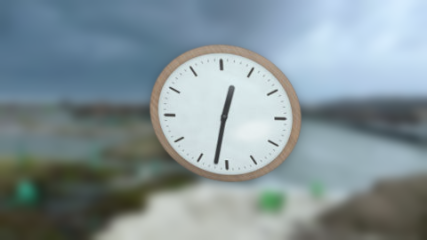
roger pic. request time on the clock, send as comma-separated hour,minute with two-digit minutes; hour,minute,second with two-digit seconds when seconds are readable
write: 12,32
